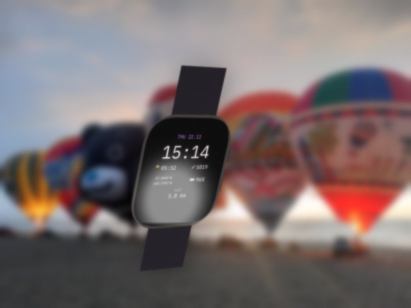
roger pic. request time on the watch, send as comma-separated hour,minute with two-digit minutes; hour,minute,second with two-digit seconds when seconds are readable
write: 15,14
